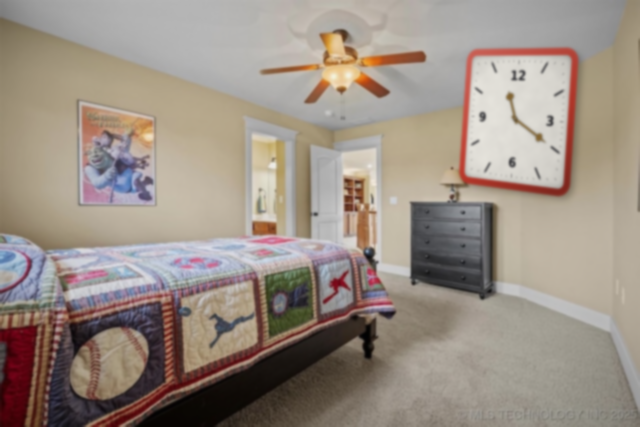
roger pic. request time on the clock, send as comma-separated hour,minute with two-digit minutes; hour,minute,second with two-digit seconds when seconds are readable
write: 11,20
